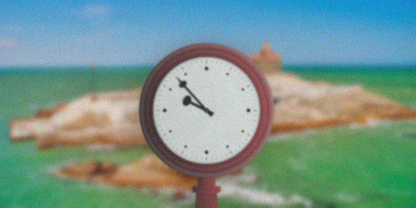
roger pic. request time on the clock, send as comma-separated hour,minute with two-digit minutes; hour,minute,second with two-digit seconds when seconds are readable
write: 9,53
